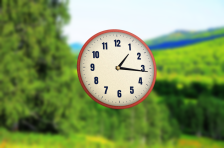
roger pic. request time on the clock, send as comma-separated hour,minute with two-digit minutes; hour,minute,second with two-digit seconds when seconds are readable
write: 1,16
